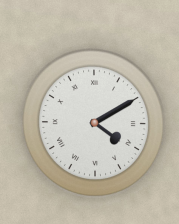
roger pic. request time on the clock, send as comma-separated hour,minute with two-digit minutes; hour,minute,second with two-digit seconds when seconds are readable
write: 4,10
